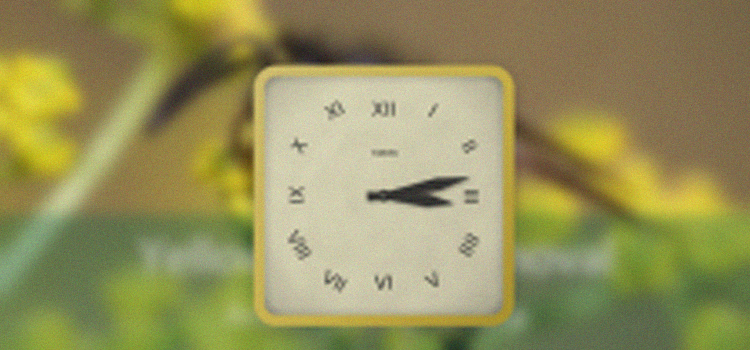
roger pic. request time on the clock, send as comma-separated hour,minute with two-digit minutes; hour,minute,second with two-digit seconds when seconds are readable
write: 3,13
